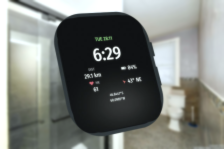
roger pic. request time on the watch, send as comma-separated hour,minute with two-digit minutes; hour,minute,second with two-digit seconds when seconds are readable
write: 6,29
